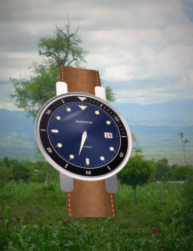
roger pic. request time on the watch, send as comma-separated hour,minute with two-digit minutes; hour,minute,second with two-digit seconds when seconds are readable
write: 6,33
